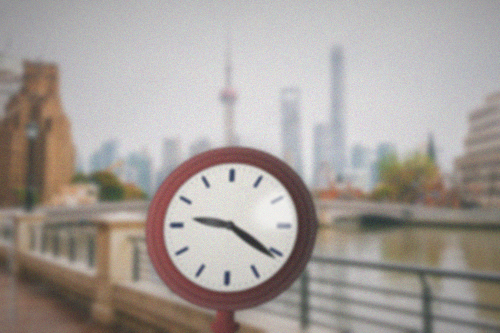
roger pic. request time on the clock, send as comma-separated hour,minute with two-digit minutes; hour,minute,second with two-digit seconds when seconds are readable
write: 9,21
